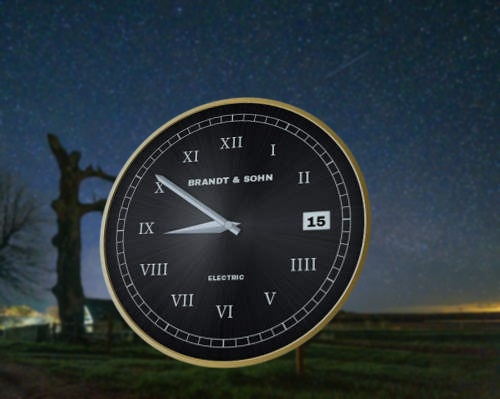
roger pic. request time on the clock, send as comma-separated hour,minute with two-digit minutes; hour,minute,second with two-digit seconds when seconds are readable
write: 8,51
